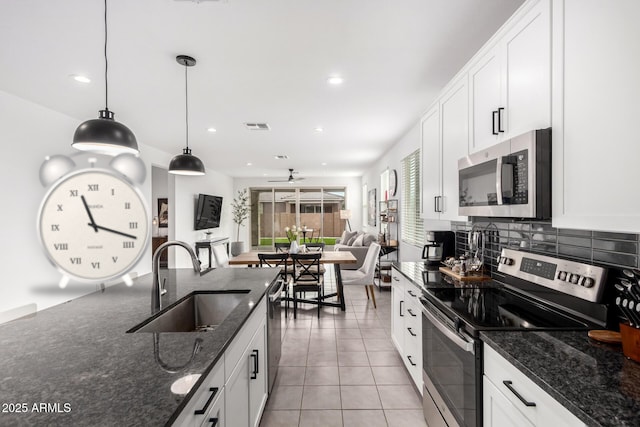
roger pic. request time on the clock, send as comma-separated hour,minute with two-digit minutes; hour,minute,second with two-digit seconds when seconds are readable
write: 11,18
